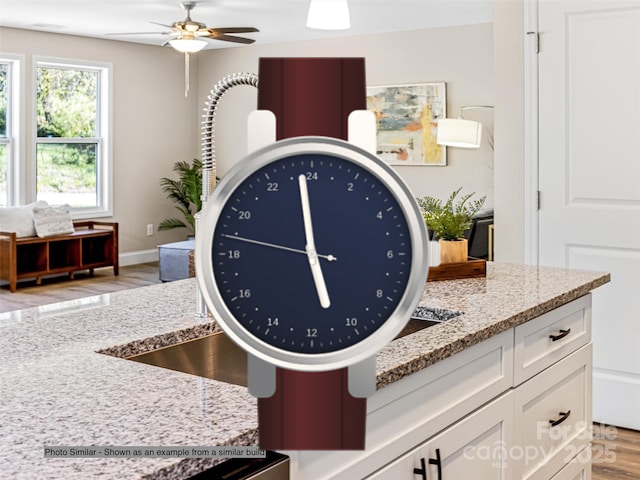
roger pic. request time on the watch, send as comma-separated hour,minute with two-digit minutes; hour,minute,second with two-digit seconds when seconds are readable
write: 10,58,47
